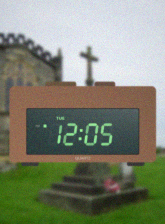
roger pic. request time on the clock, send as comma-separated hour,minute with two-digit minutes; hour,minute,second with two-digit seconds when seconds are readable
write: 12,05
